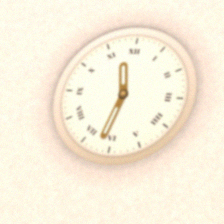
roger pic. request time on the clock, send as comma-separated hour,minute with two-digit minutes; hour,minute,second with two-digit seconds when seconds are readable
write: 11,32
